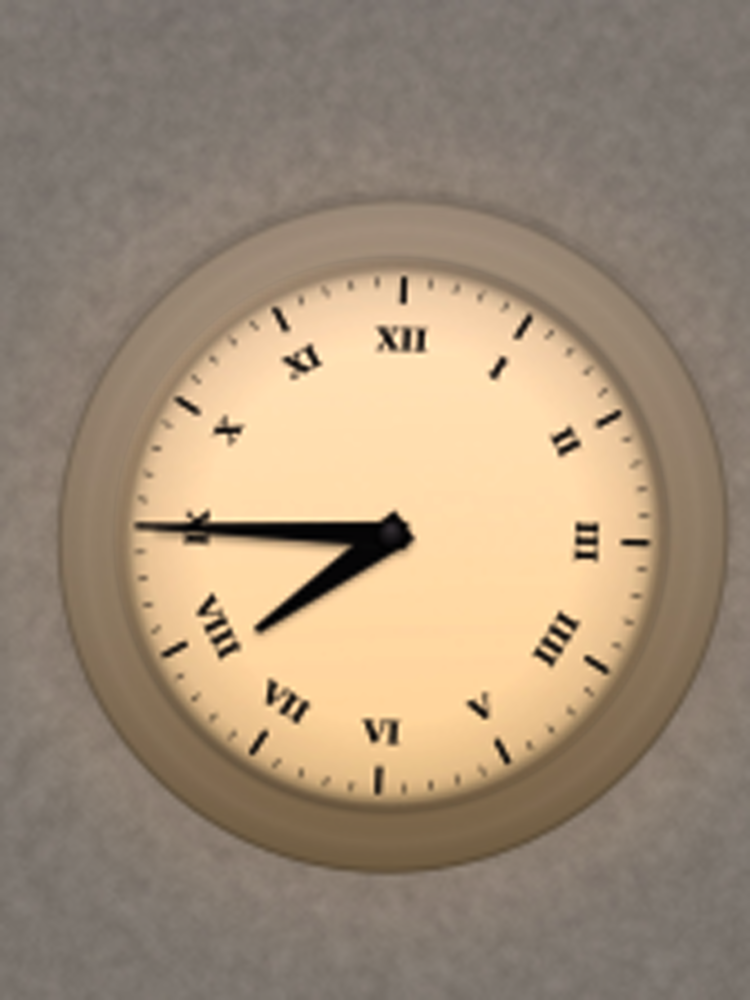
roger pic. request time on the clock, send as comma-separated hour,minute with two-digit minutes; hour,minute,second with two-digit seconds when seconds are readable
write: 7,45
